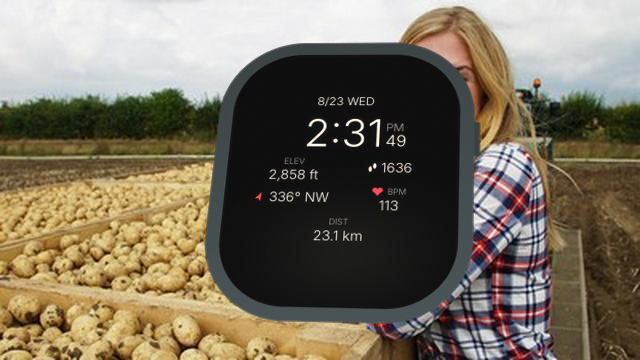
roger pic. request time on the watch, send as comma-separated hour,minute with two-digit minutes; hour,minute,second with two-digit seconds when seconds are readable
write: 2,31,49
